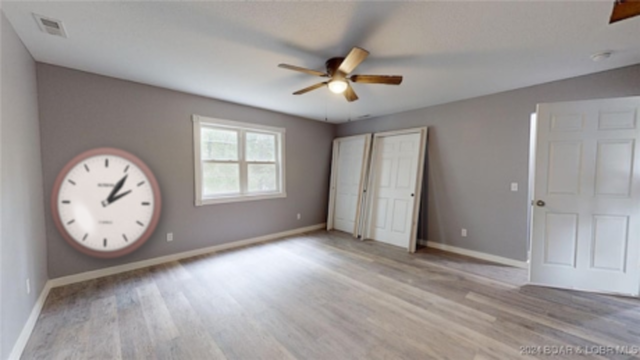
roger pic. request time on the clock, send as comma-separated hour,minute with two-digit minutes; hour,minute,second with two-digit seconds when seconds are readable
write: 2,06
